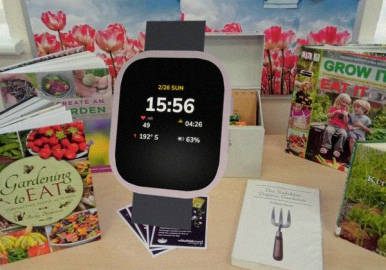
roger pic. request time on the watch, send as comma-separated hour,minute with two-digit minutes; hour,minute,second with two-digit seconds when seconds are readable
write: 15,56
